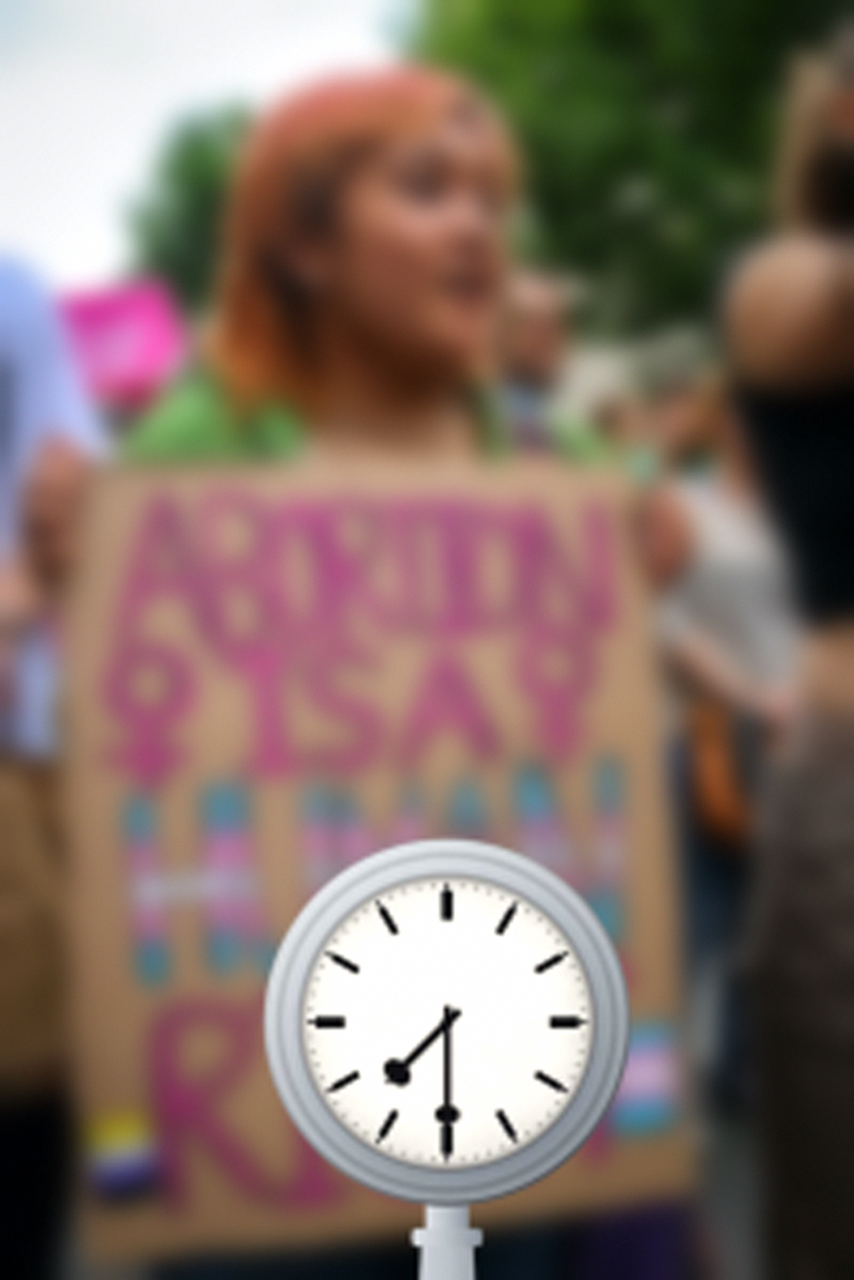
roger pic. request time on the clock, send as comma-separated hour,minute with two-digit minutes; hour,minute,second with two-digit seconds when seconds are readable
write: 7,30
